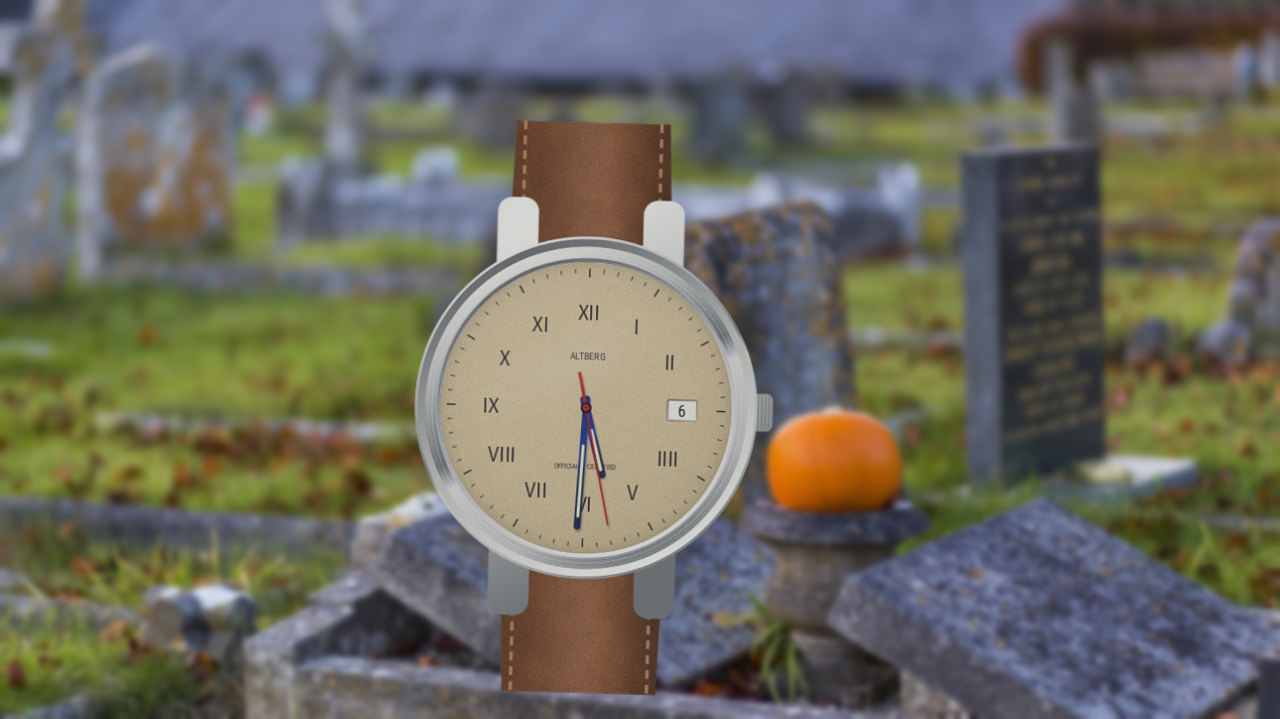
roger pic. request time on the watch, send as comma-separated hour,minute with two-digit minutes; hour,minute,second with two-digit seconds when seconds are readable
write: 5,30,28
